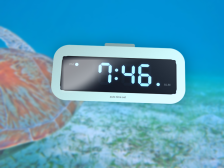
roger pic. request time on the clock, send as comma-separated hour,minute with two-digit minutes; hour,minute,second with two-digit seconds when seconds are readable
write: 7,46
